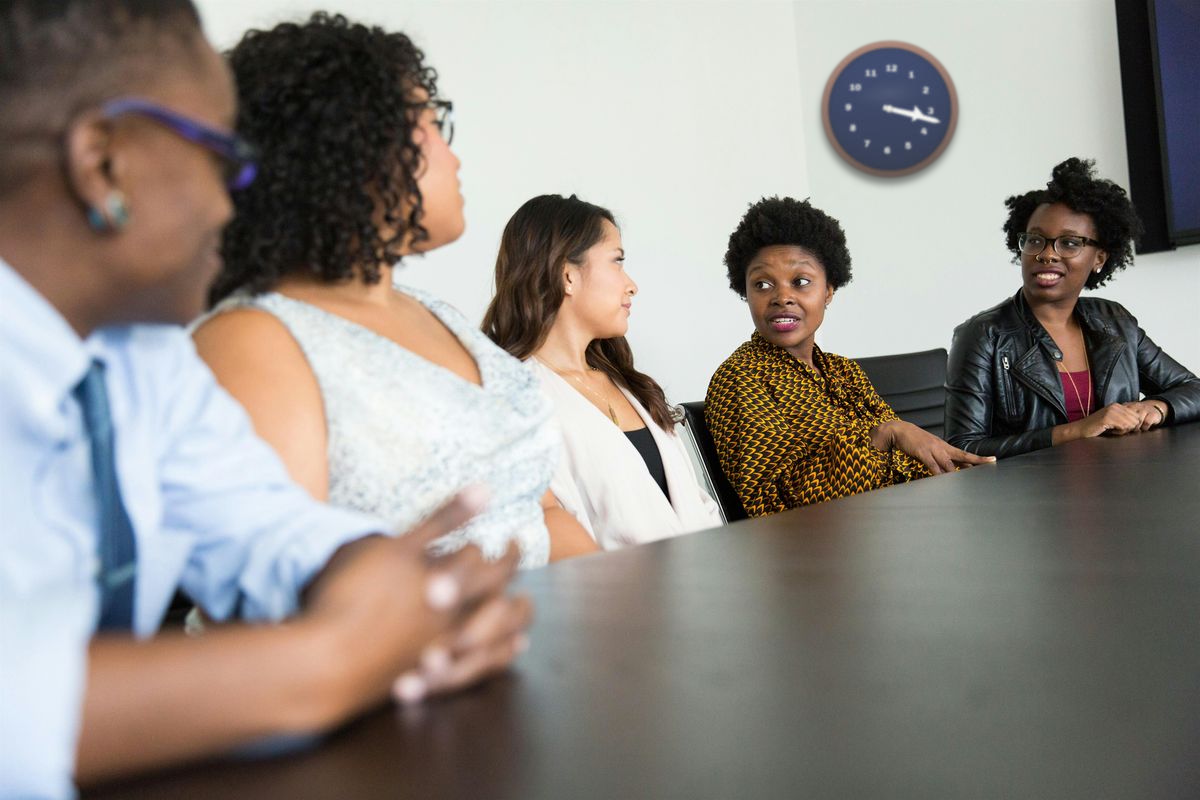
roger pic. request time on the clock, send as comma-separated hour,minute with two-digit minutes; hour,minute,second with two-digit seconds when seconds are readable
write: 3,17
